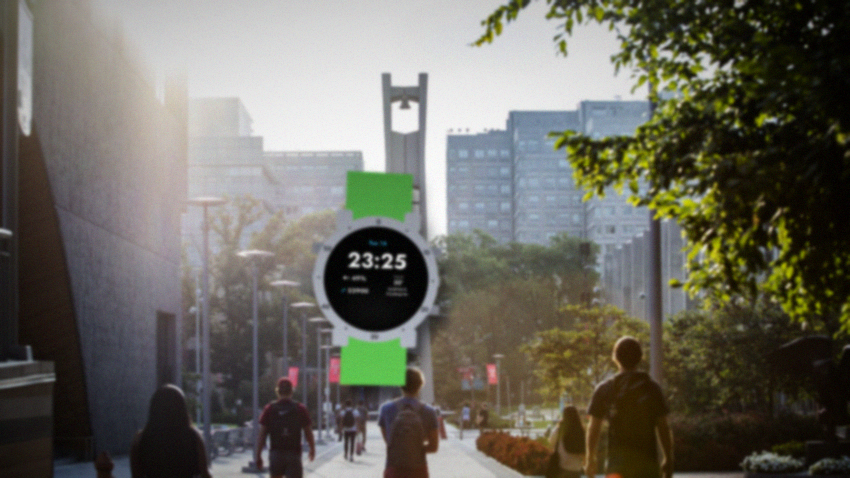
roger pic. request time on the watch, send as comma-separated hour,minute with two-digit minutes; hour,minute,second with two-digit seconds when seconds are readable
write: 23,25
